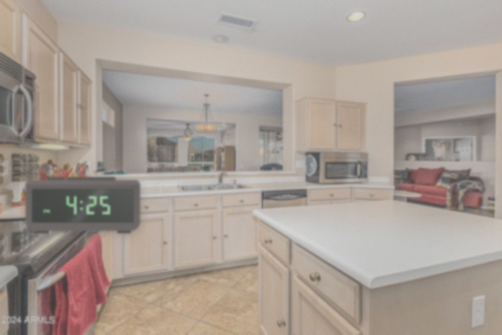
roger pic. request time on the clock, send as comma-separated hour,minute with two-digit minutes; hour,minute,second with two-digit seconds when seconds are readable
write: 4,25
